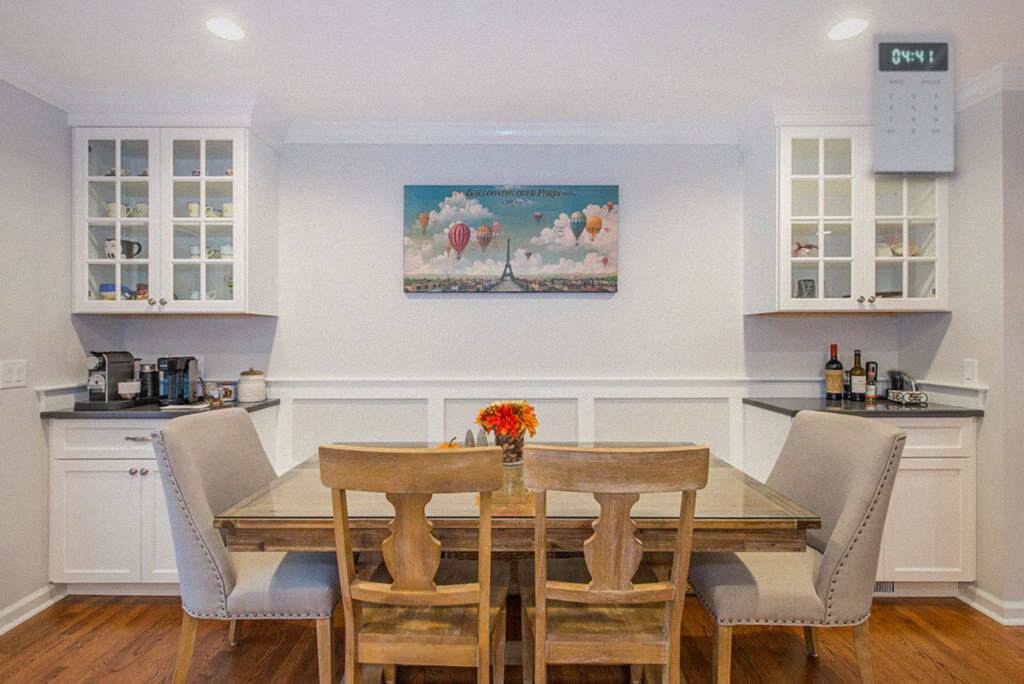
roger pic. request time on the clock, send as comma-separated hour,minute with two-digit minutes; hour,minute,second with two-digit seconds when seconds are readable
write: 4,41
